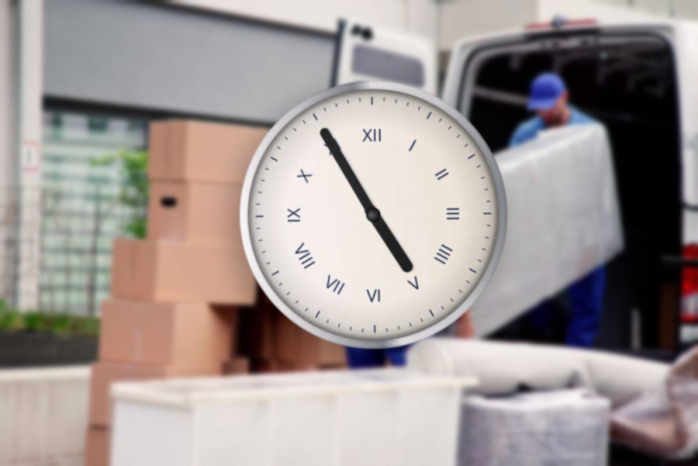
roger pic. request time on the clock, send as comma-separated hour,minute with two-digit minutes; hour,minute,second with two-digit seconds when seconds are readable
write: 4,55
